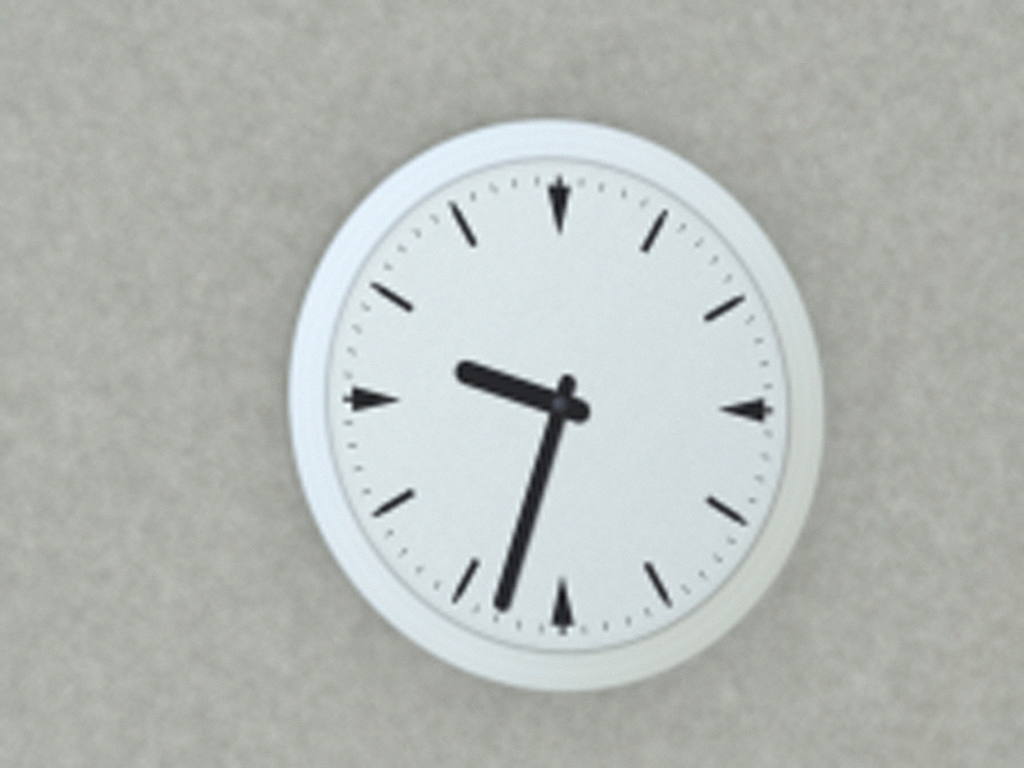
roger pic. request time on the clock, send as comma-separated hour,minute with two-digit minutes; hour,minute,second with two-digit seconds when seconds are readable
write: 9,33
